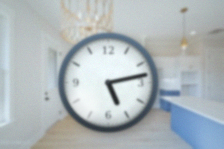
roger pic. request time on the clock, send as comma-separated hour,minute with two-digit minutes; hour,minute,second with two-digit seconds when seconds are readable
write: 5,13
